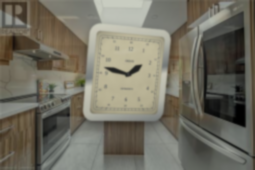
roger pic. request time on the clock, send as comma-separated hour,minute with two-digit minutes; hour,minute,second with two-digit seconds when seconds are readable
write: 1,47
